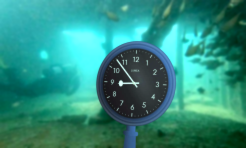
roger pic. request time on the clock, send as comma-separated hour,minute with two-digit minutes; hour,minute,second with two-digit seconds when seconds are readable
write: 8,53
